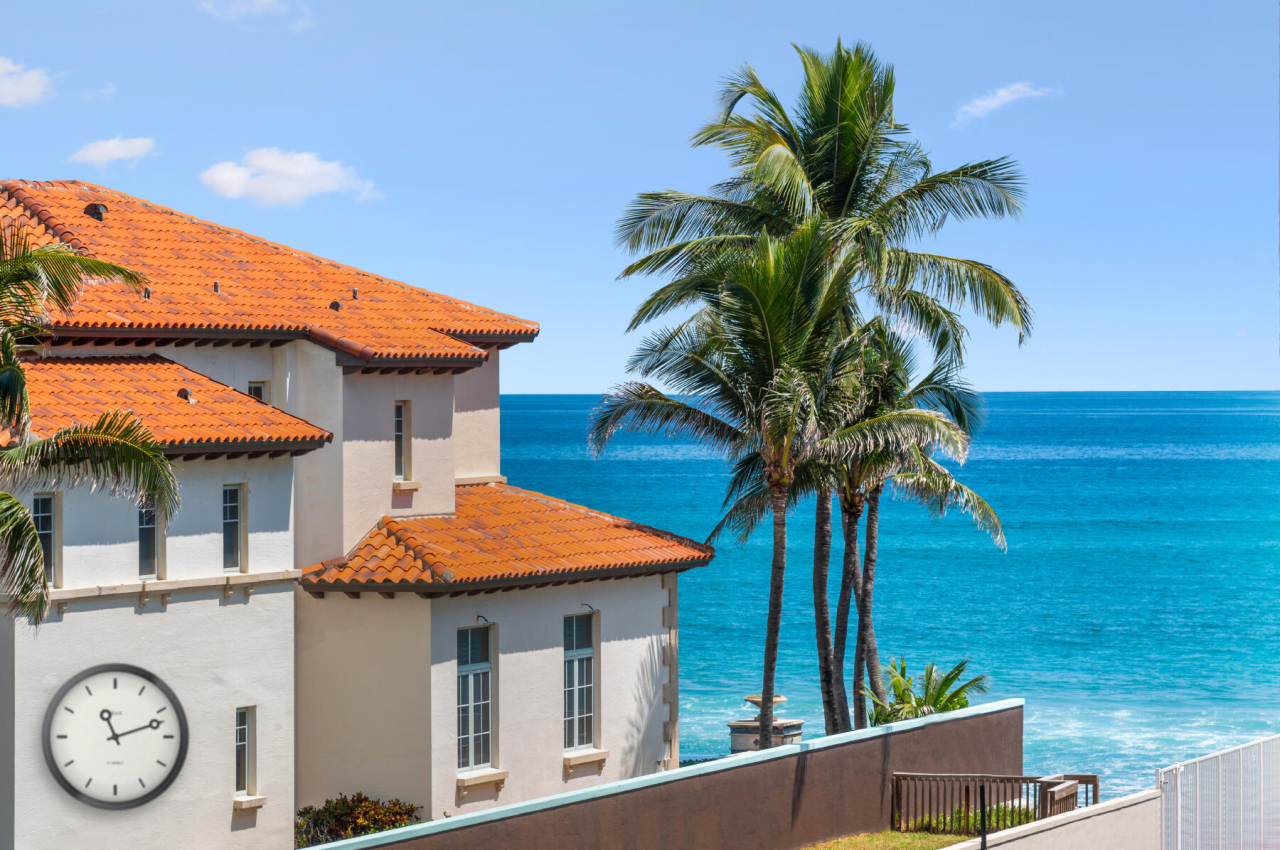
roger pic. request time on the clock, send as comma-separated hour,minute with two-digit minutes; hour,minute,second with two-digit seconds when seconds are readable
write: 11,12
